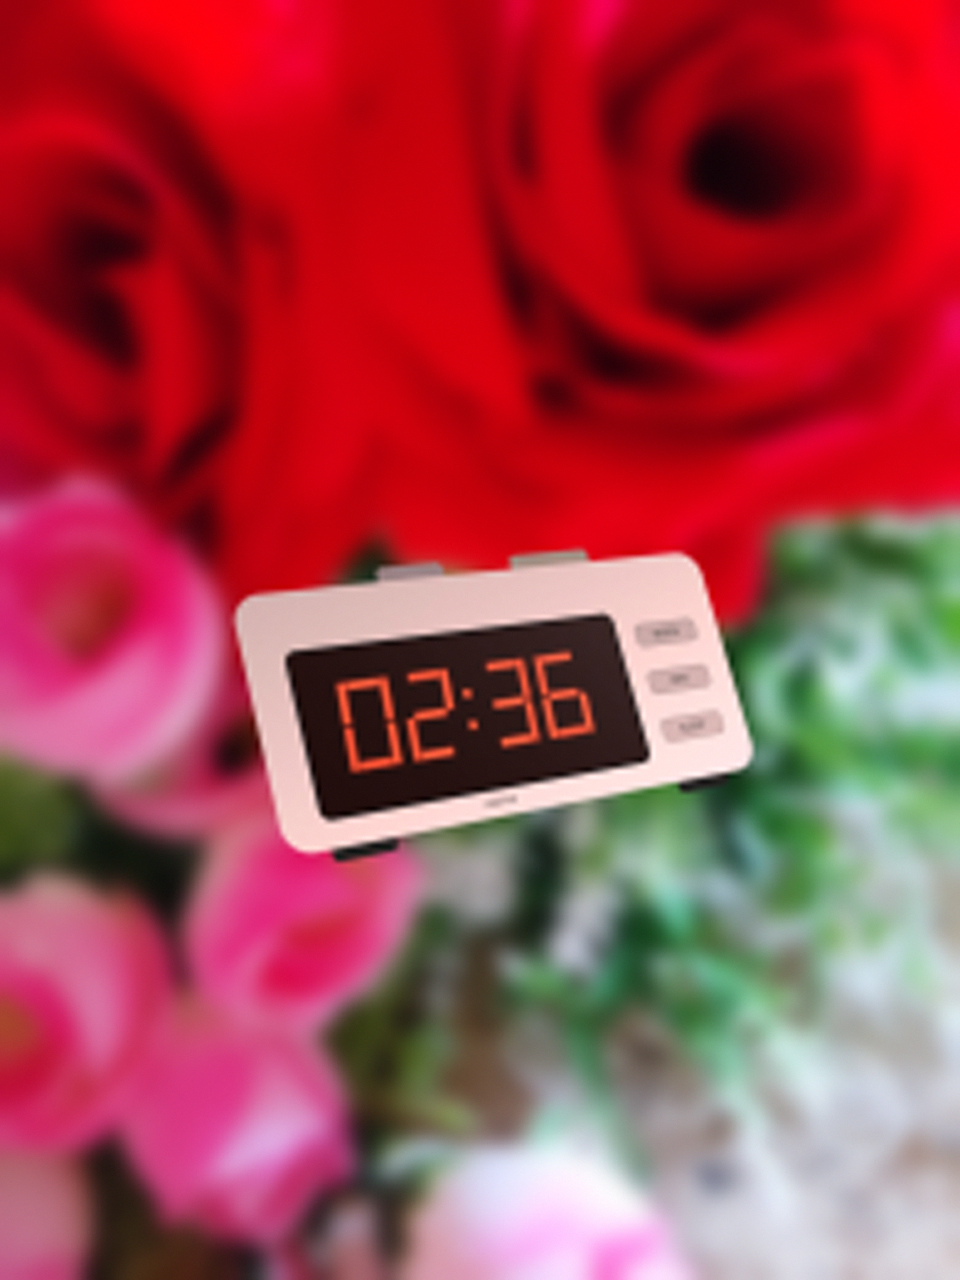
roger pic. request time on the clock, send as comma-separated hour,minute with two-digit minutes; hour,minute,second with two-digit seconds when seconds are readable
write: 2,36
